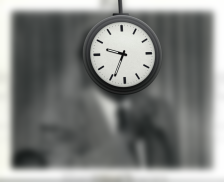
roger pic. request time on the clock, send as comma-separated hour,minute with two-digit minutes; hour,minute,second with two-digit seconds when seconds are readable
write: 9,34
